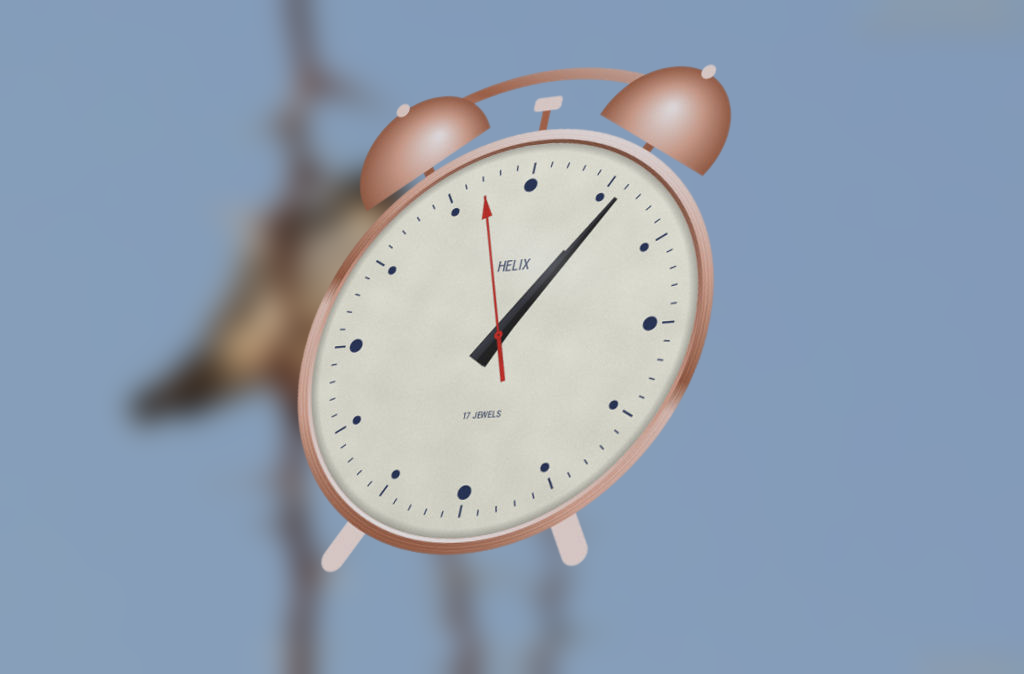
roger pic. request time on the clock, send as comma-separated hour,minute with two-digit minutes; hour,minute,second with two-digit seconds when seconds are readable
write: 1,05,57
